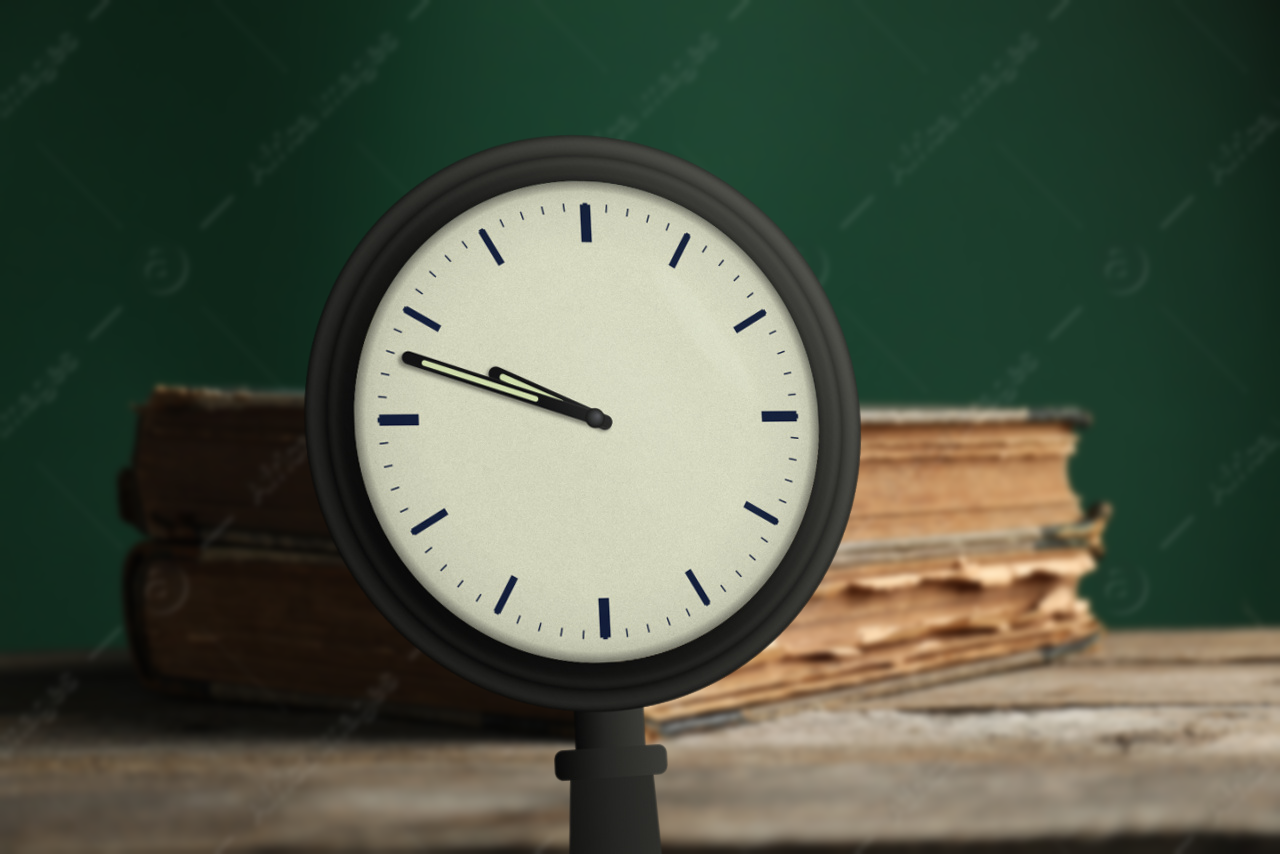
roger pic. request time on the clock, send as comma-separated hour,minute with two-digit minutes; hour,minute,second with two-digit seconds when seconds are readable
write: 9,48
